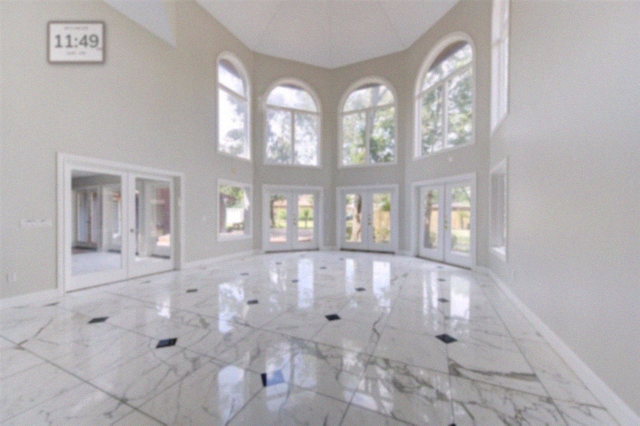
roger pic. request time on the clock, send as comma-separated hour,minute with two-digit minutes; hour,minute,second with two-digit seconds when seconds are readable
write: 11,49
